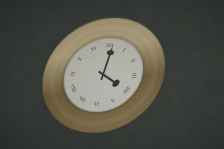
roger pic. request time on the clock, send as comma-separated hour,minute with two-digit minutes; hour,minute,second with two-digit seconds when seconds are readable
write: 4,01
